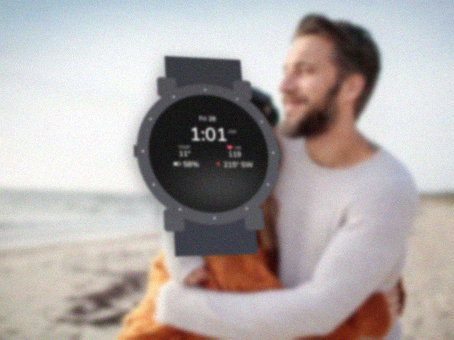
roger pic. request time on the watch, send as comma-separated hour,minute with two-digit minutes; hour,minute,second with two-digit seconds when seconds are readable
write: 1,01
